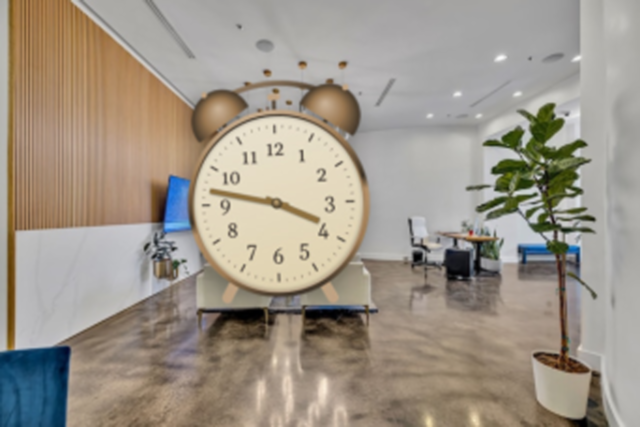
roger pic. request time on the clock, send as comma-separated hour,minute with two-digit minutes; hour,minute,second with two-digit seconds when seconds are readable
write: 3,47
